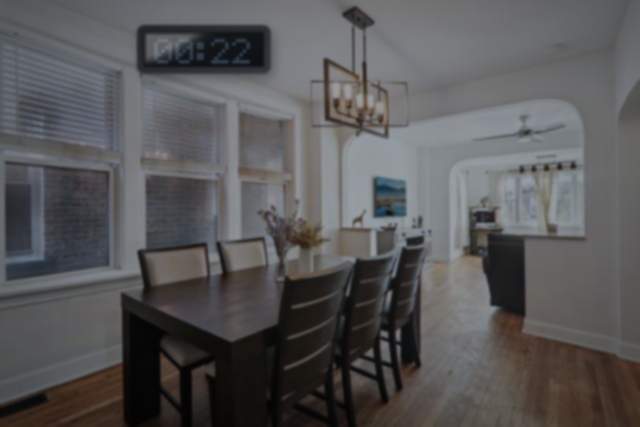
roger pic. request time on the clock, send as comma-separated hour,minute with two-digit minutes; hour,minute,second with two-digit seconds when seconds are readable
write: 0,22
